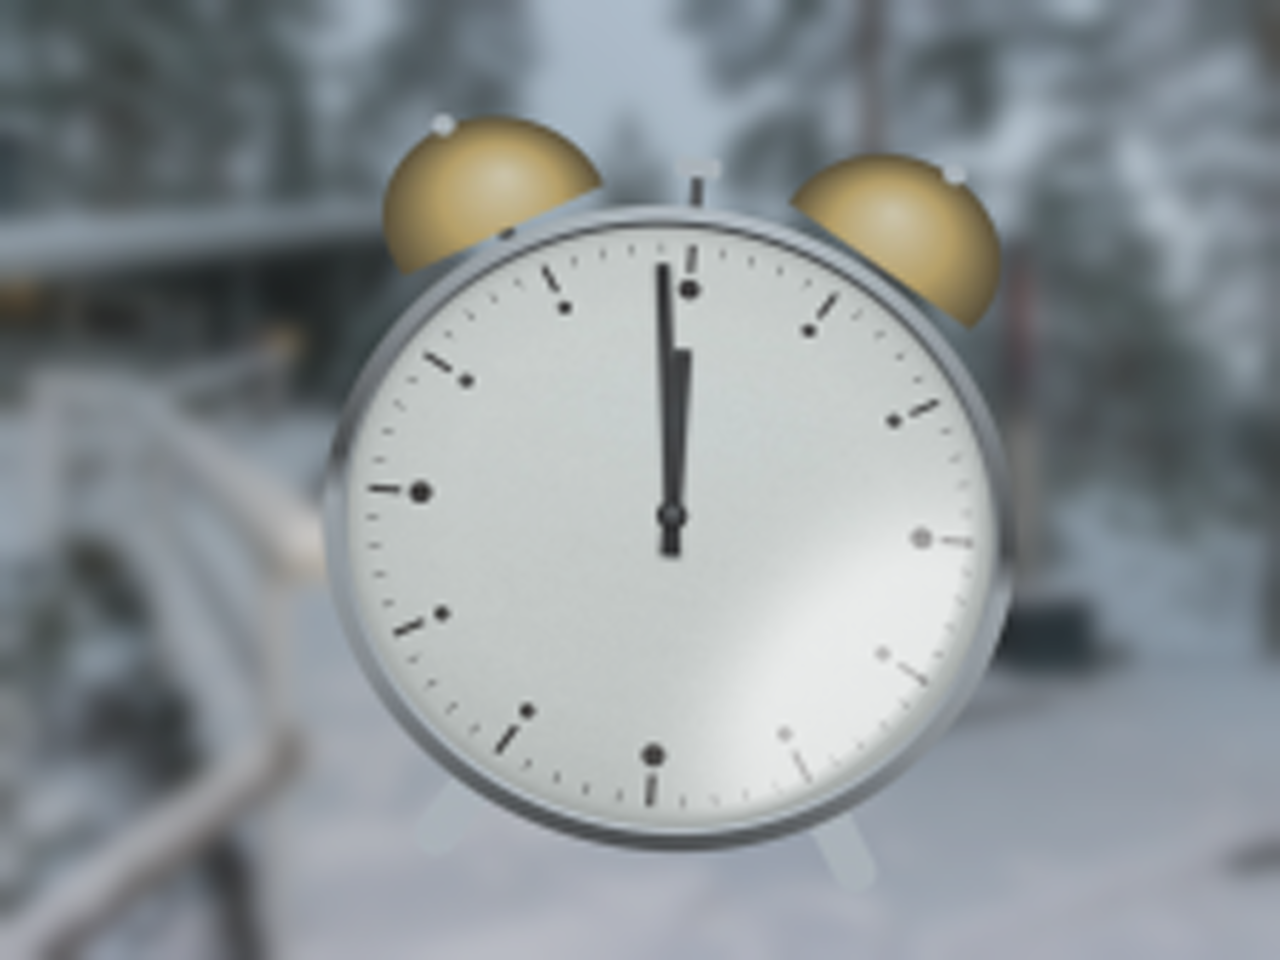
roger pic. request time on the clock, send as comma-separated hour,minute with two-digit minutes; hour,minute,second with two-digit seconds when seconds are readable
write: 11,59
